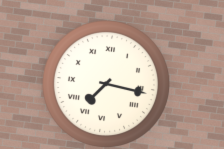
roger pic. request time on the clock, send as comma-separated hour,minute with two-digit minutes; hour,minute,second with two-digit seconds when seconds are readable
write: 7,16
